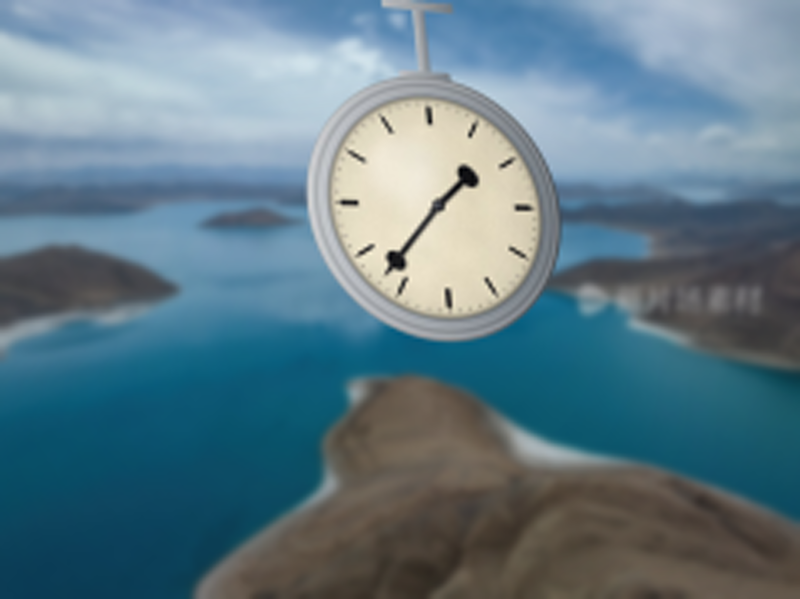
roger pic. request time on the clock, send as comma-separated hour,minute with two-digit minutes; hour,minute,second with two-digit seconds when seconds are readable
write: 1,37
